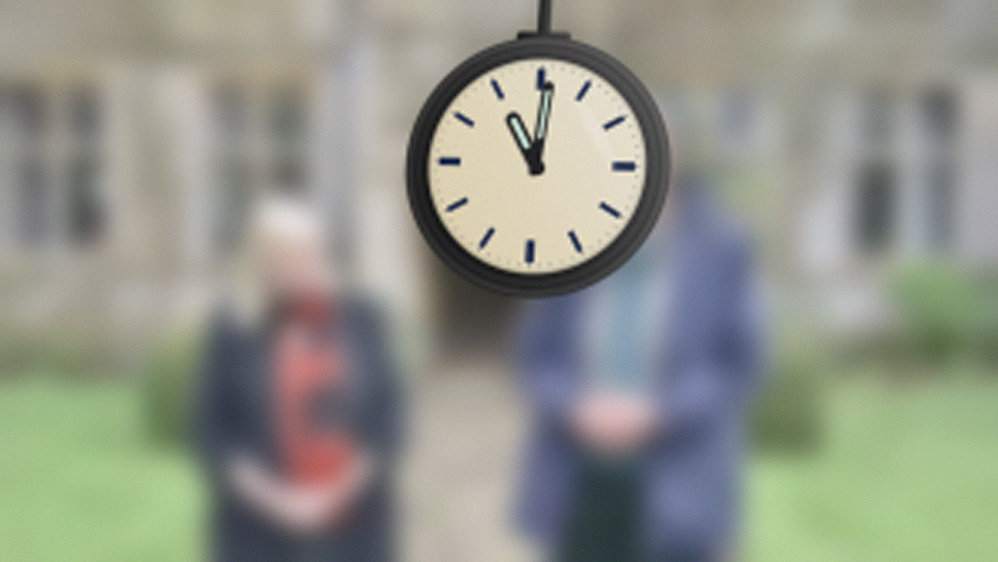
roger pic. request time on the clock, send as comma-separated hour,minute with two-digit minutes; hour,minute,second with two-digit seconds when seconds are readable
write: 11,01
